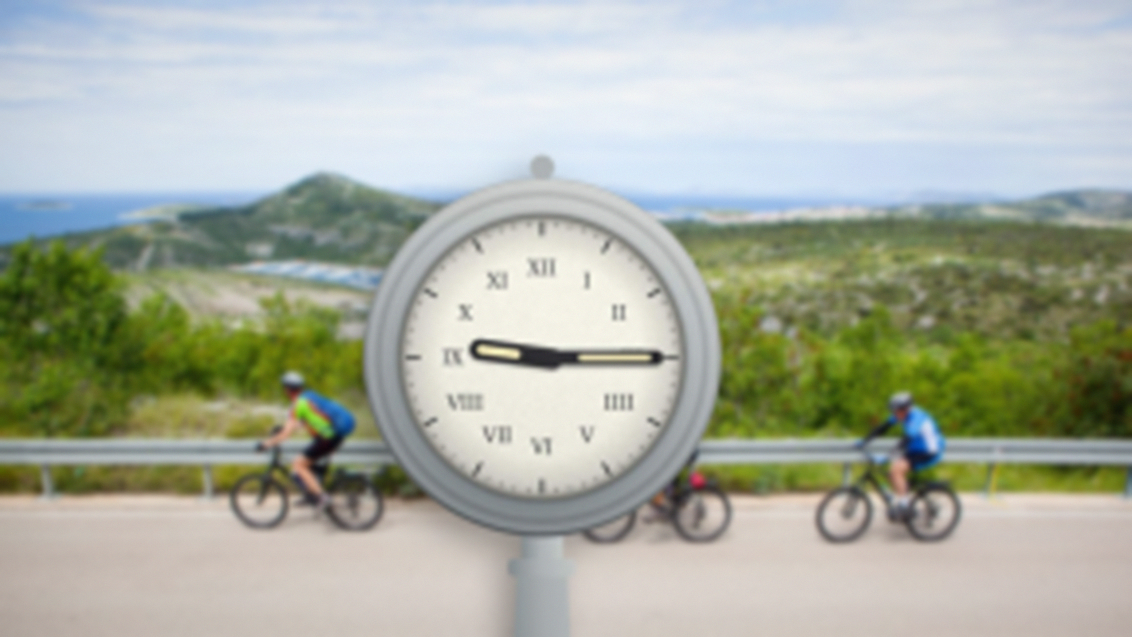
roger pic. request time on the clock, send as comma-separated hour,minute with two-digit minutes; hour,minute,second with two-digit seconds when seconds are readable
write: 9,15
